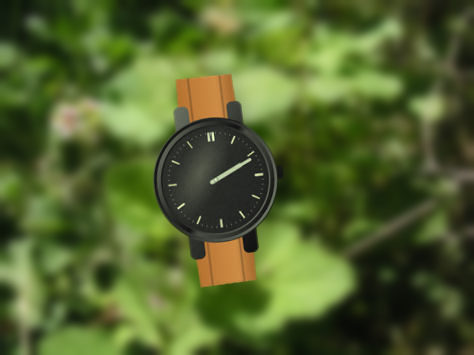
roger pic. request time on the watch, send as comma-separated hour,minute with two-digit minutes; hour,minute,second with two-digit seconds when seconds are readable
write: 2,11
